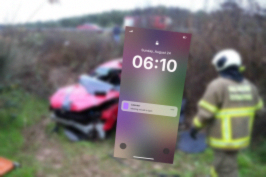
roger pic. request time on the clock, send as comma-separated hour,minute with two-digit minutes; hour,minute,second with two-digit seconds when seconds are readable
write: 6,10
